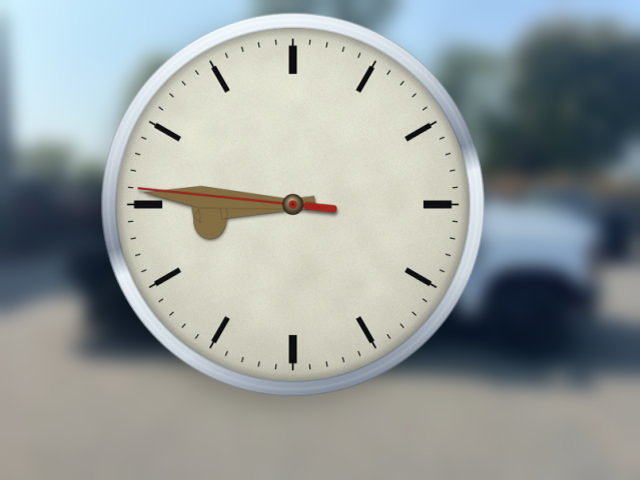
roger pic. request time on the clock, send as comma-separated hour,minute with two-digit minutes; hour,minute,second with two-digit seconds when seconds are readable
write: 8,45,46
